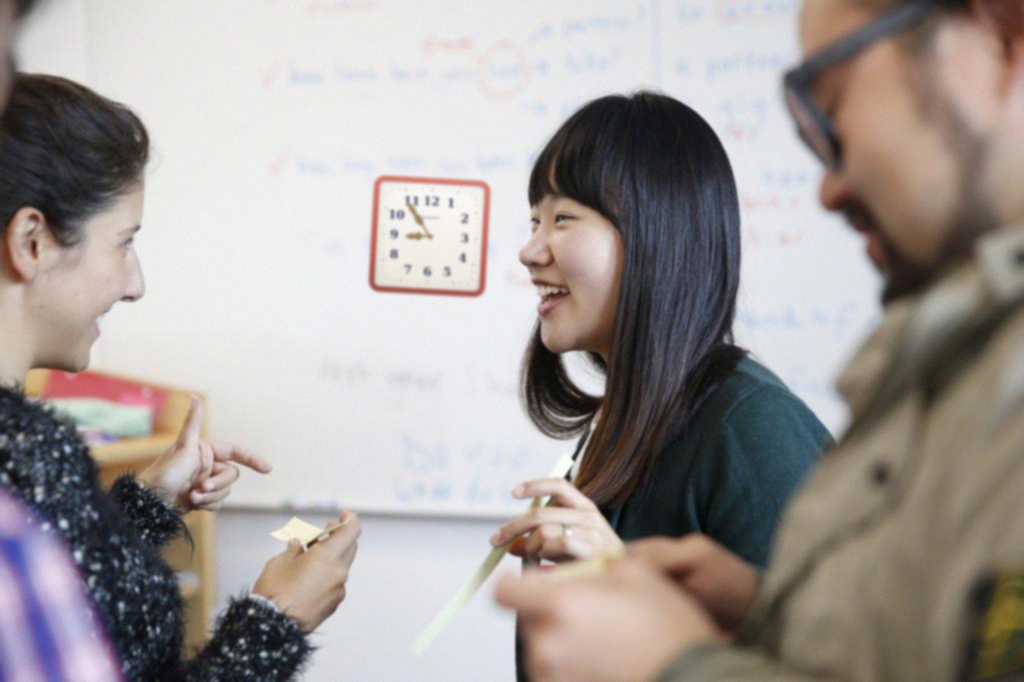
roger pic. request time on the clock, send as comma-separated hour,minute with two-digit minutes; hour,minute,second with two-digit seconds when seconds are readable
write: 8,54
